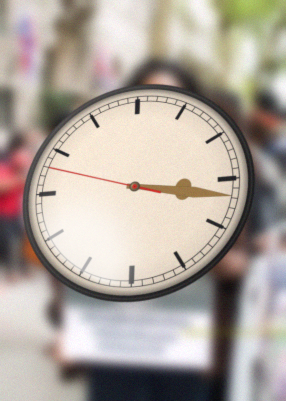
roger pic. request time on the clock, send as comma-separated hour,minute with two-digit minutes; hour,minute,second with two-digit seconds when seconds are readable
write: 3,16,48
